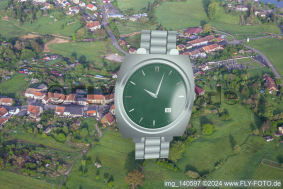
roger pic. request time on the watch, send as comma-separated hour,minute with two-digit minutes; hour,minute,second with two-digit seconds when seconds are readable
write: 10,03
